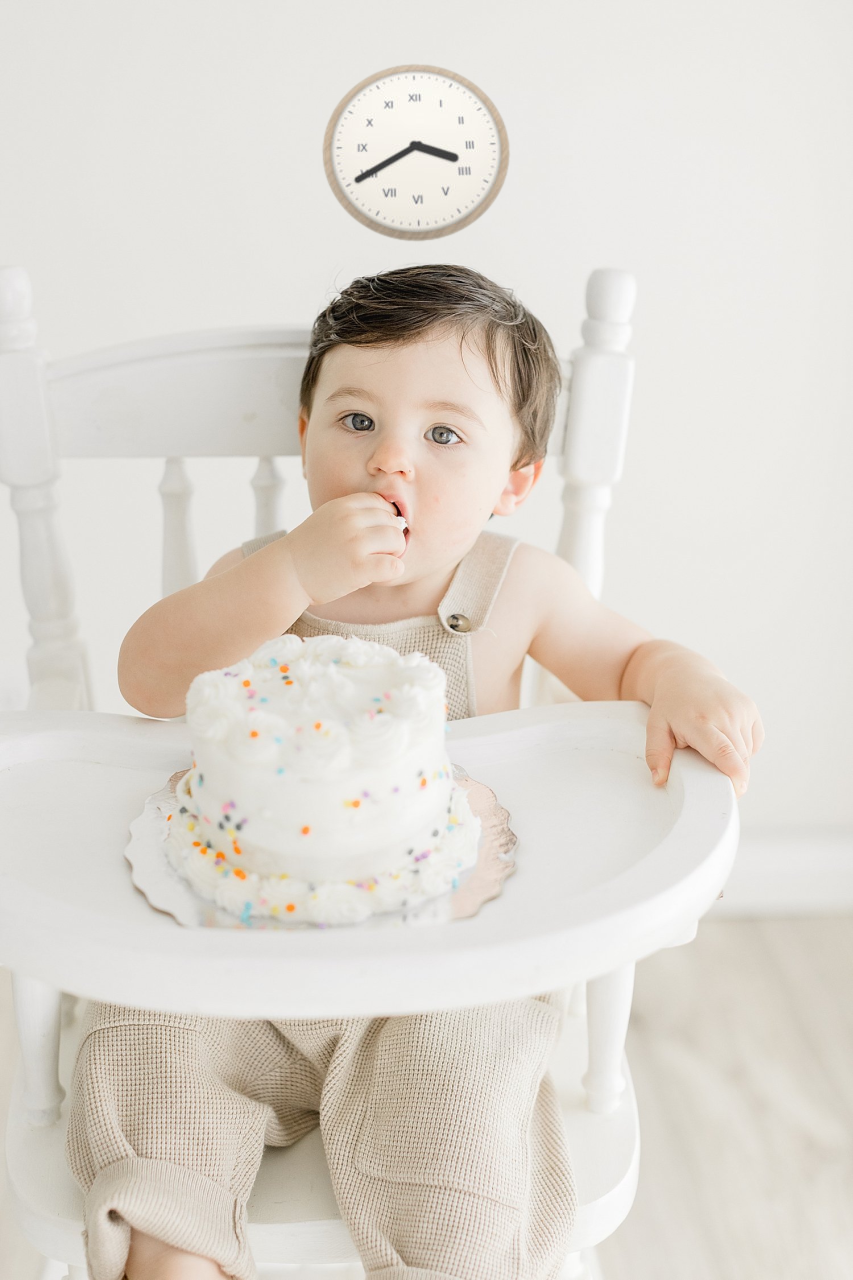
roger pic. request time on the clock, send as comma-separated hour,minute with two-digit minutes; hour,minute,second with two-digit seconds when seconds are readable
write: 3,40
